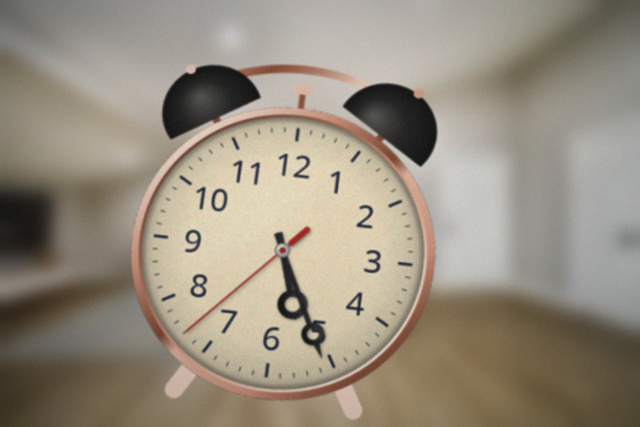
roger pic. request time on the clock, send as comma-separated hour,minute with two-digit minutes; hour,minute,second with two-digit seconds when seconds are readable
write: 5,25,37
